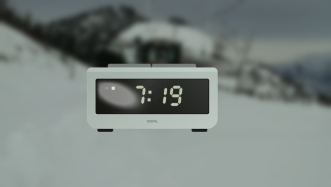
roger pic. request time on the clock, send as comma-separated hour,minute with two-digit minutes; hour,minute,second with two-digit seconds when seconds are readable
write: 7,19
